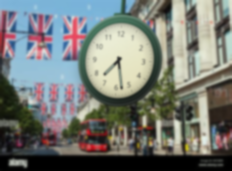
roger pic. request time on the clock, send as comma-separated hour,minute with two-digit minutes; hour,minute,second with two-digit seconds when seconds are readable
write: 7,28
